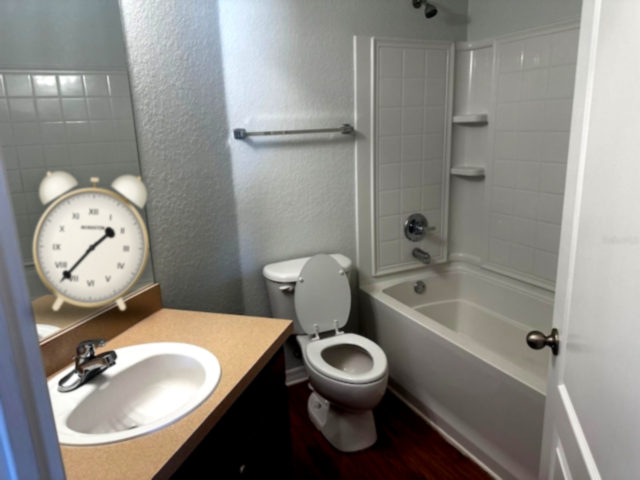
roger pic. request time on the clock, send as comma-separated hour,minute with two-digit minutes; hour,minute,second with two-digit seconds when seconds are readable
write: 1,37
